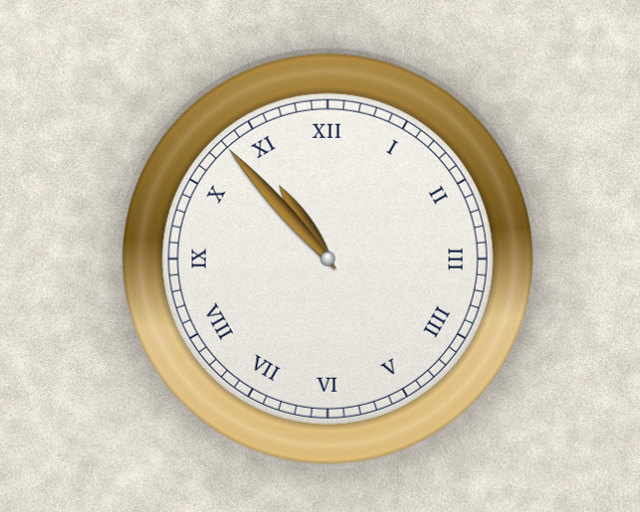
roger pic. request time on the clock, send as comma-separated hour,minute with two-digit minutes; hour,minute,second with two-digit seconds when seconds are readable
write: 10,53
